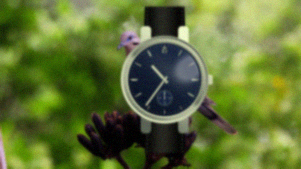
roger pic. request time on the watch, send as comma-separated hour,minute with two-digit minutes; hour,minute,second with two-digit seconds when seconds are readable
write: 10,36
